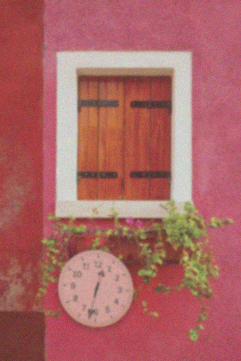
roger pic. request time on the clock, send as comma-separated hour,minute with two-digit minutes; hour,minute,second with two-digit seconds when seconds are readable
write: 12,32
